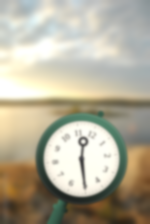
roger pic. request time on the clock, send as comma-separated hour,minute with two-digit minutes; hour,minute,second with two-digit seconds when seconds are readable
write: 11,25
